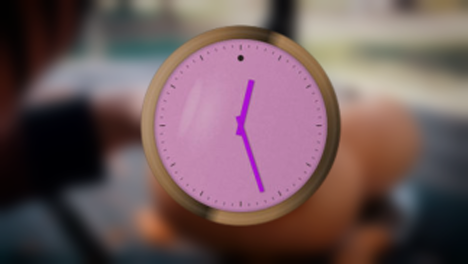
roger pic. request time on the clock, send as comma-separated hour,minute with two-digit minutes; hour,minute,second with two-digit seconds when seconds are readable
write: 12,27
